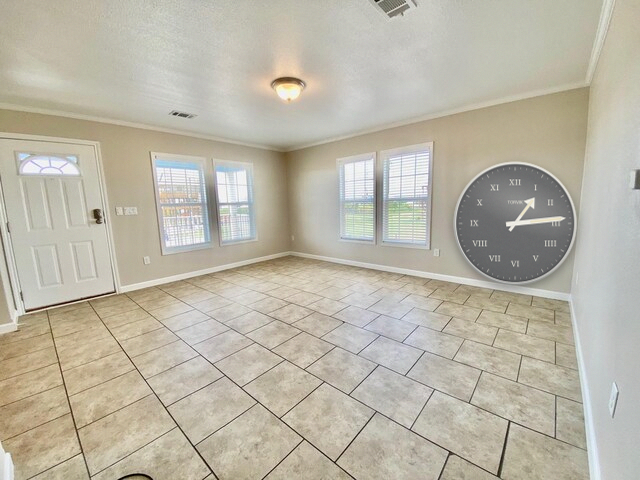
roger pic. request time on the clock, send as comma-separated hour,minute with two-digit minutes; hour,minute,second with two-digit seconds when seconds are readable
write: 1,14
